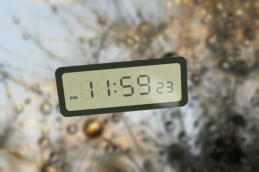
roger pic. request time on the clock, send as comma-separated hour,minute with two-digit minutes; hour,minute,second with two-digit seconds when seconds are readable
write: 11,59,23
